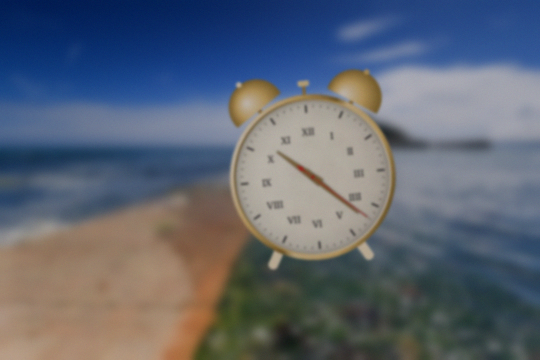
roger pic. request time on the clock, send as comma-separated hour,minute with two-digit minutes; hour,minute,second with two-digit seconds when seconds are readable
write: 10,22,22
